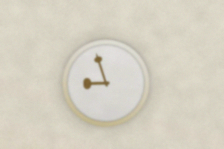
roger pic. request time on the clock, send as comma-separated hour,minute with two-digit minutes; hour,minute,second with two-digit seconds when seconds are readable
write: 8,57
